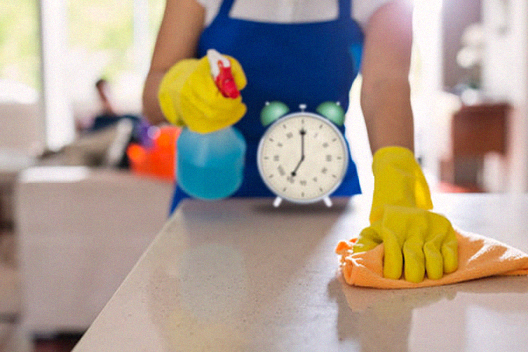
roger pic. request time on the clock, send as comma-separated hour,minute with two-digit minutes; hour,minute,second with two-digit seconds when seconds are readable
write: 7,00
